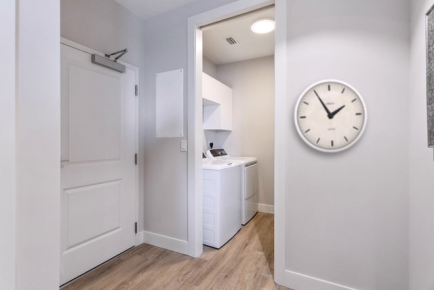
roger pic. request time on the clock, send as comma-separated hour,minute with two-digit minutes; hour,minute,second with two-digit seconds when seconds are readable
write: 1,55
